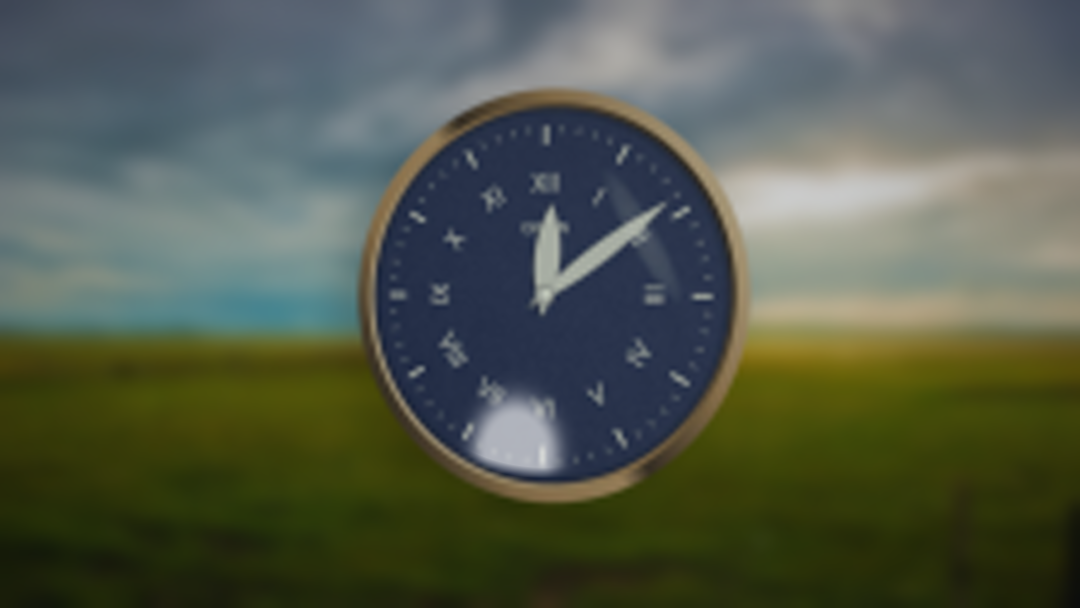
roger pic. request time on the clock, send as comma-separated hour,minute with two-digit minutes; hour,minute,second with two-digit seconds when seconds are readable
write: 12,09
